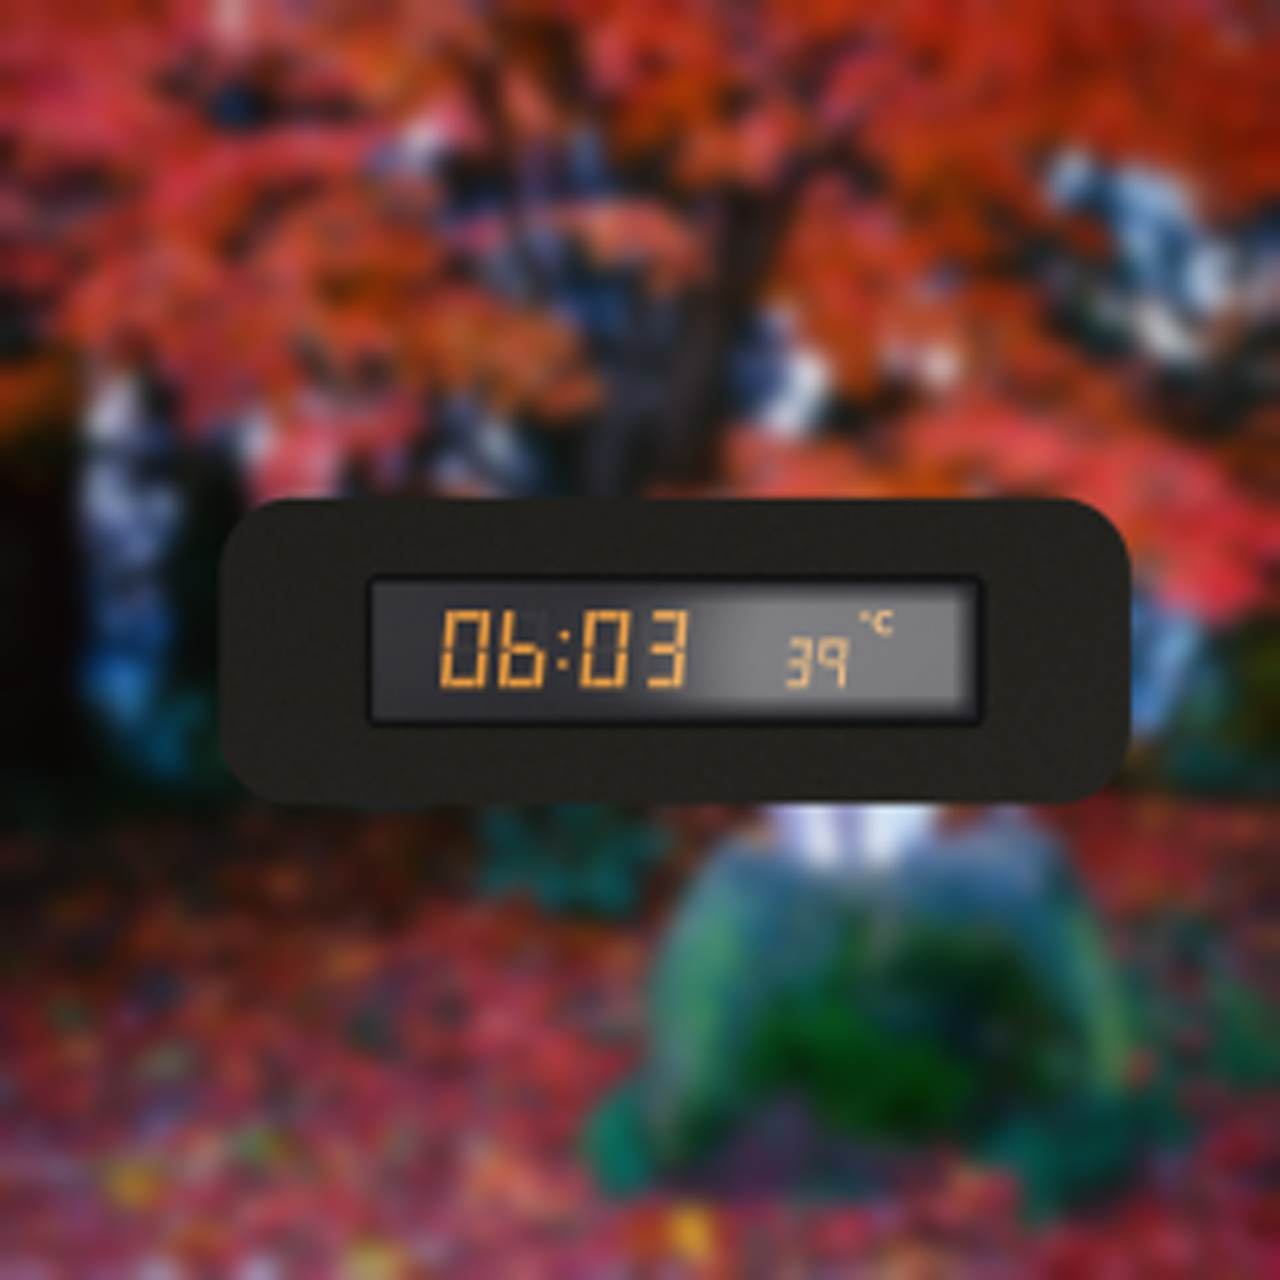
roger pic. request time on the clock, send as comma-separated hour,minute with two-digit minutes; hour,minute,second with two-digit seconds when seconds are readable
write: 6,03
